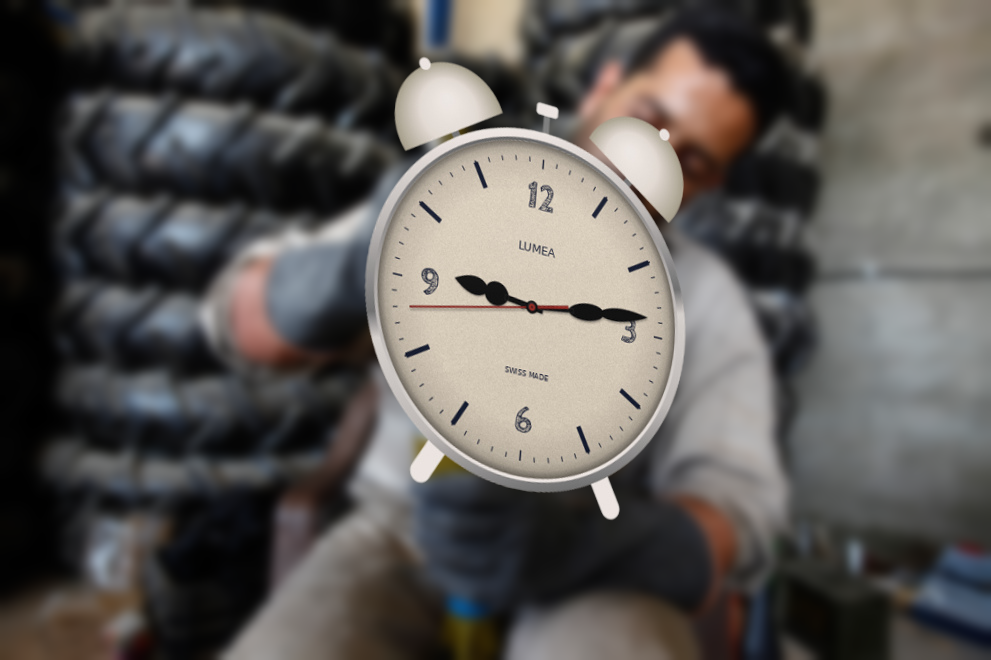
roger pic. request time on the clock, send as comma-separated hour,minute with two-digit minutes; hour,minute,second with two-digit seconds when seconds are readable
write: 9,13,43
